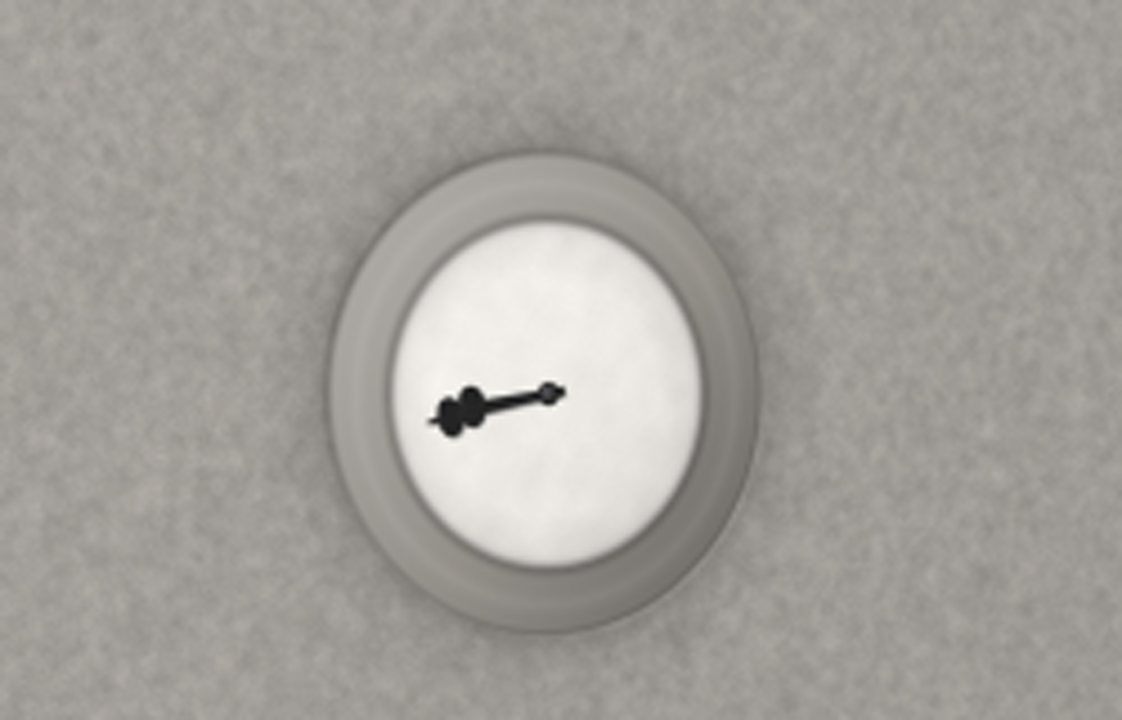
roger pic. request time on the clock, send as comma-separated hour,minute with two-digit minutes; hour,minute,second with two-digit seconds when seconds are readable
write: 8,43
